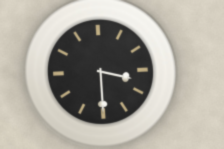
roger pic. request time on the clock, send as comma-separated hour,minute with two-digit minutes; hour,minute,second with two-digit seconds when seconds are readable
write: 3,30
